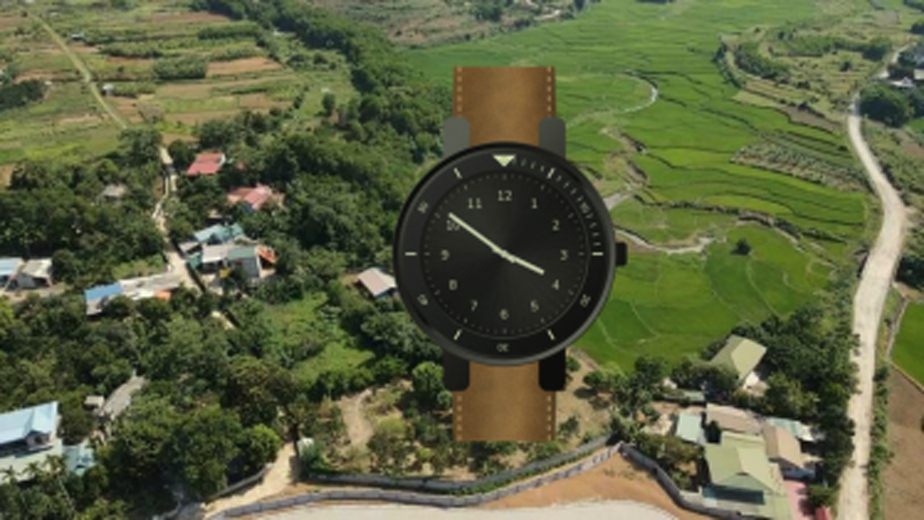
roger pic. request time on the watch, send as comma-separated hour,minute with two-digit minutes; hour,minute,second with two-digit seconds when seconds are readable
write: 3,51
